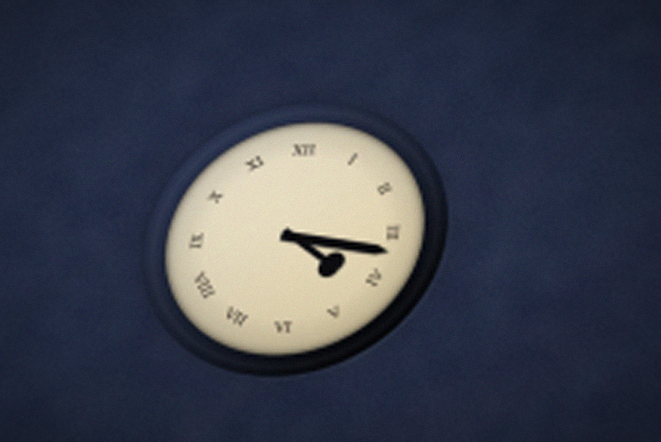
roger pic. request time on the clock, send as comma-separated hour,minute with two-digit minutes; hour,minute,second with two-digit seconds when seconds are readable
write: 4,17
